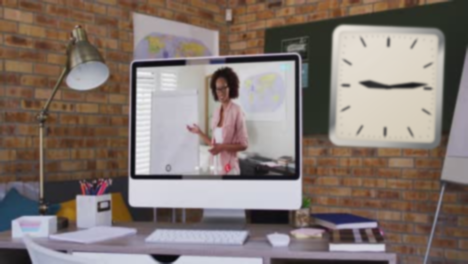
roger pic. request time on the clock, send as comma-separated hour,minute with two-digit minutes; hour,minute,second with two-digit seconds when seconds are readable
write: 9,14
